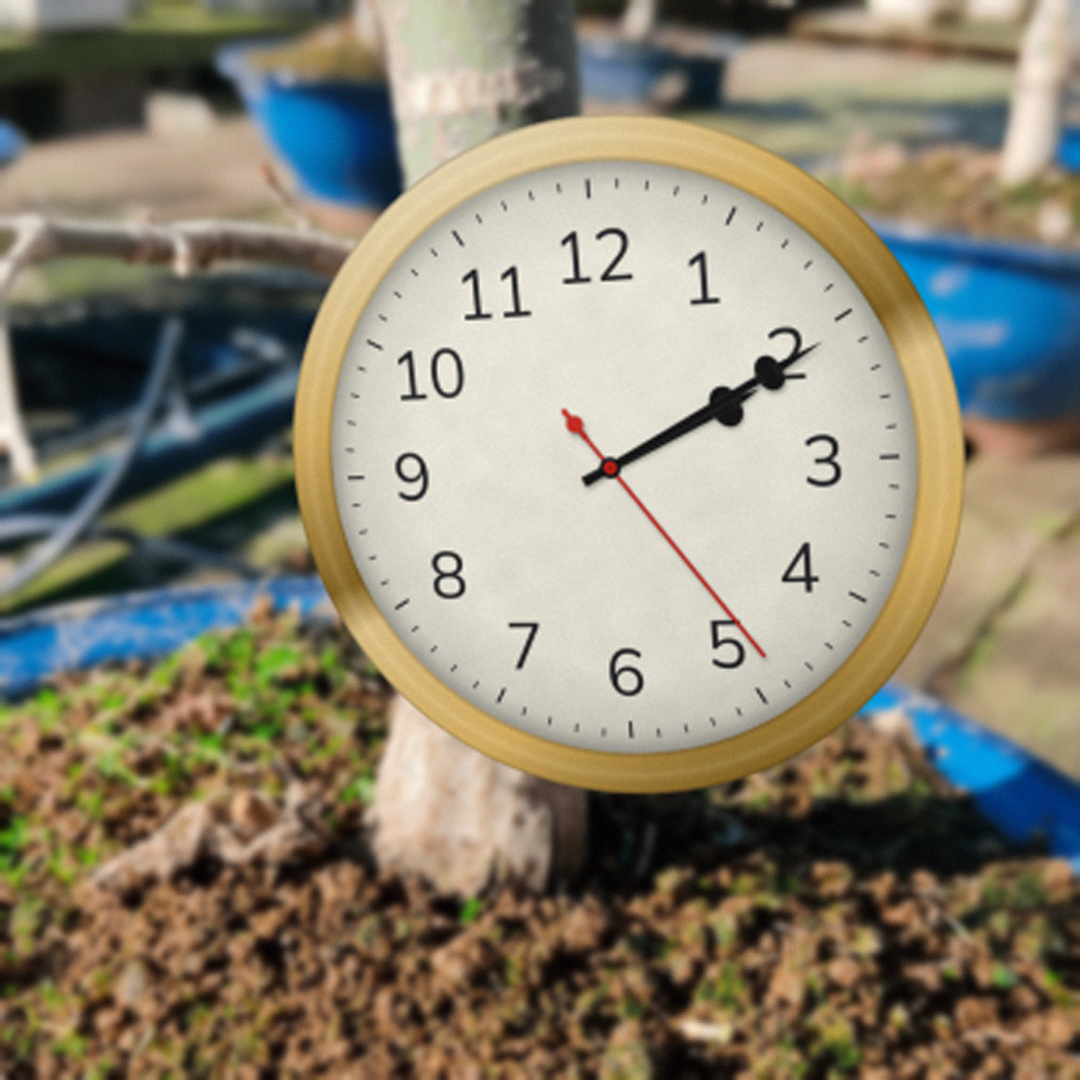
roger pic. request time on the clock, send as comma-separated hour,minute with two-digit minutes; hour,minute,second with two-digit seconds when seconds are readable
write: 2,10,24
